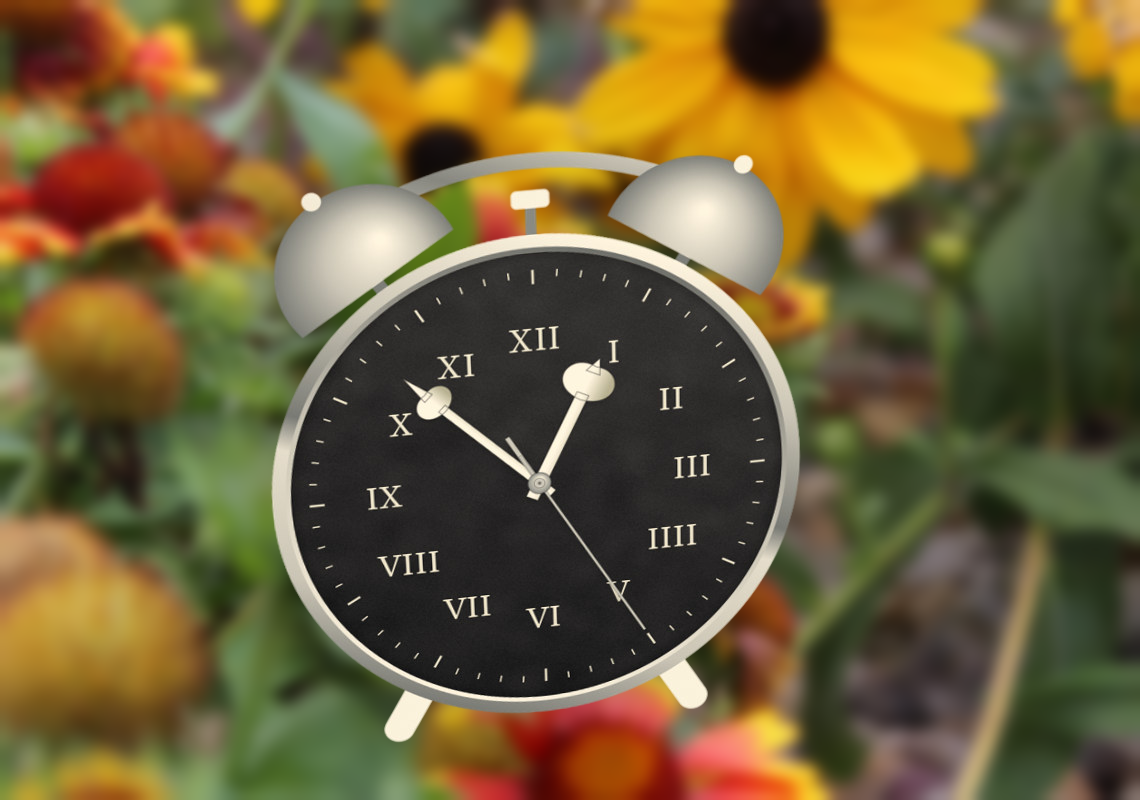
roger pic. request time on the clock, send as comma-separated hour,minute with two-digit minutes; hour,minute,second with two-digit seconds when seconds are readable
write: 12,52,25
